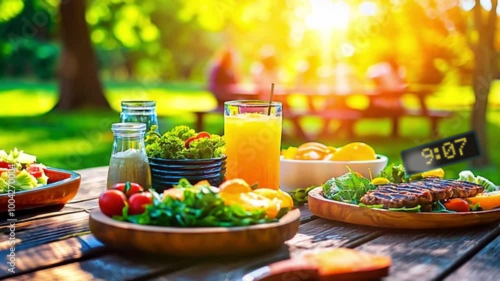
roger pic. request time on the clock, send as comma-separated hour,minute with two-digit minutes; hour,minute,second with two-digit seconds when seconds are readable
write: 9,07
